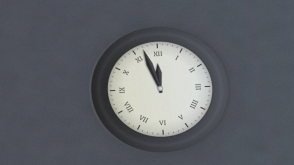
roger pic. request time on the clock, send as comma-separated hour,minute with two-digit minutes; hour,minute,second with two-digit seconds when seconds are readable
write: 11,57
